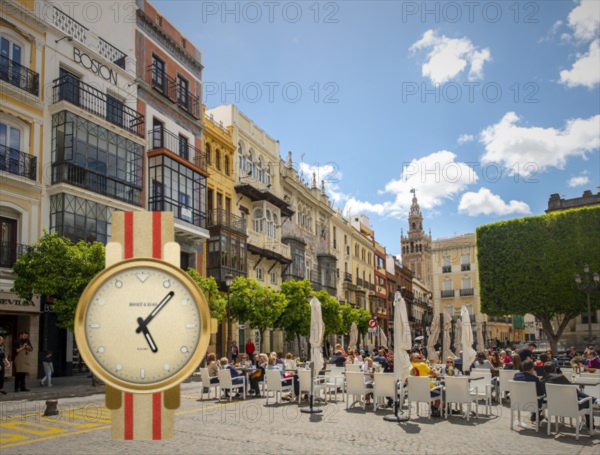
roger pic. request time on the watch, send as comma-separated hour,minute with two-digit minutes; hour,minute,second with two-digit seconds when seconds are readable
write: 5,07
